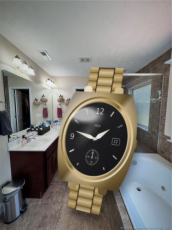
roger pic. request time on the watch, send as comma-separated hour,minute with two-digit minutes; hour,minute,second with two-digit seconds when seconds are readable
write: 1,47
